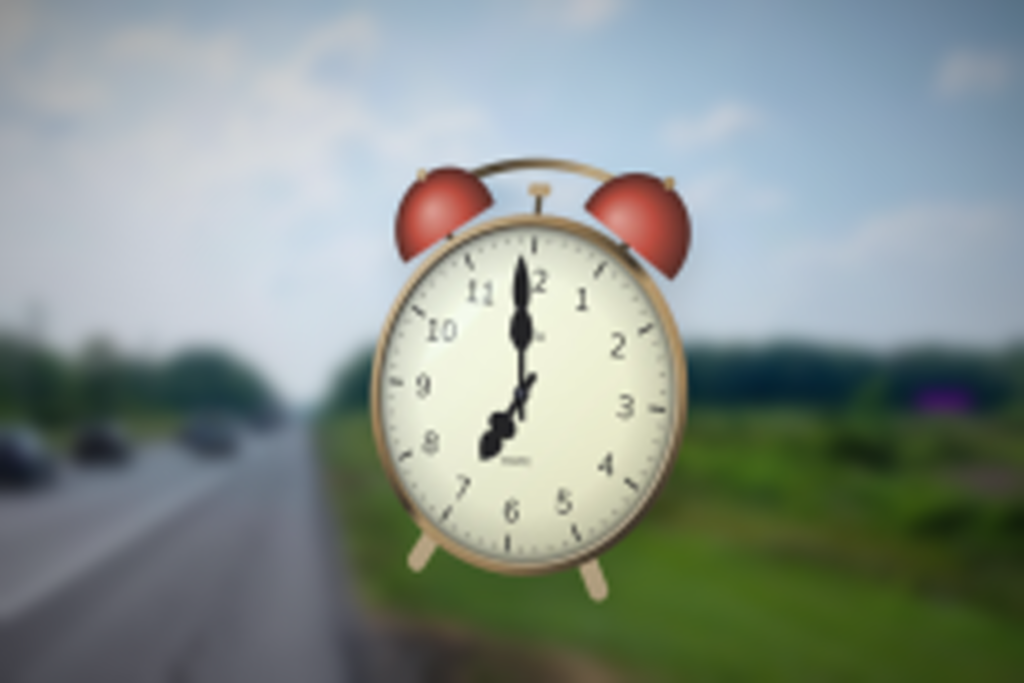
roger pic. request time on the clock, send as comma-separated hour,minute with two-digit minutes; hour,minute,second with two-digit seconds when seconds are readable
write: 6,59
